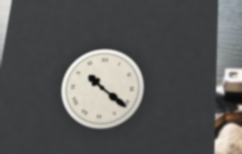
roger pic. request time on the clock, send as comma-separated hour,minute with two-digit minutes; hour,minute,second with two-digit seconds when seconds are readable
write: 10,21
